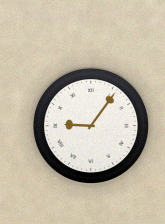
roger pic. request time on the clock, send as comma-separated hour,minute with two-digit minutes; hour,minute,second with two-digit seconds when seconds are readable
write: 9,06
